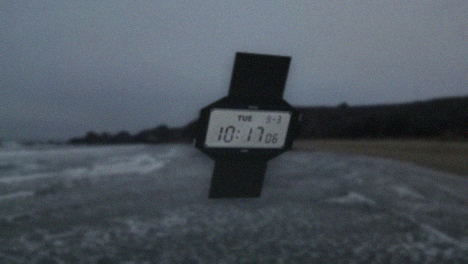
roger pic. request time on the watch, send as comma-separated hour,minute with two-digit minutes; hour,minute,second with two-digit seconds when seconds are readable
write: 10,17
